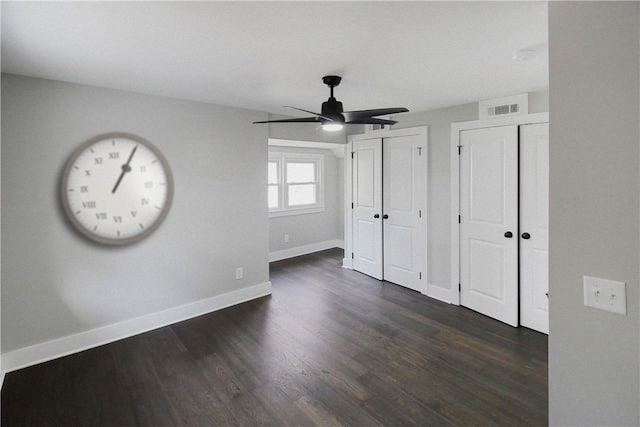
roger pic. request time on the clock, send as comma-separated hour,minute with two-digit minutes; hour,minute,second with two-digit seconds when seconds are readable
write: 1,05
